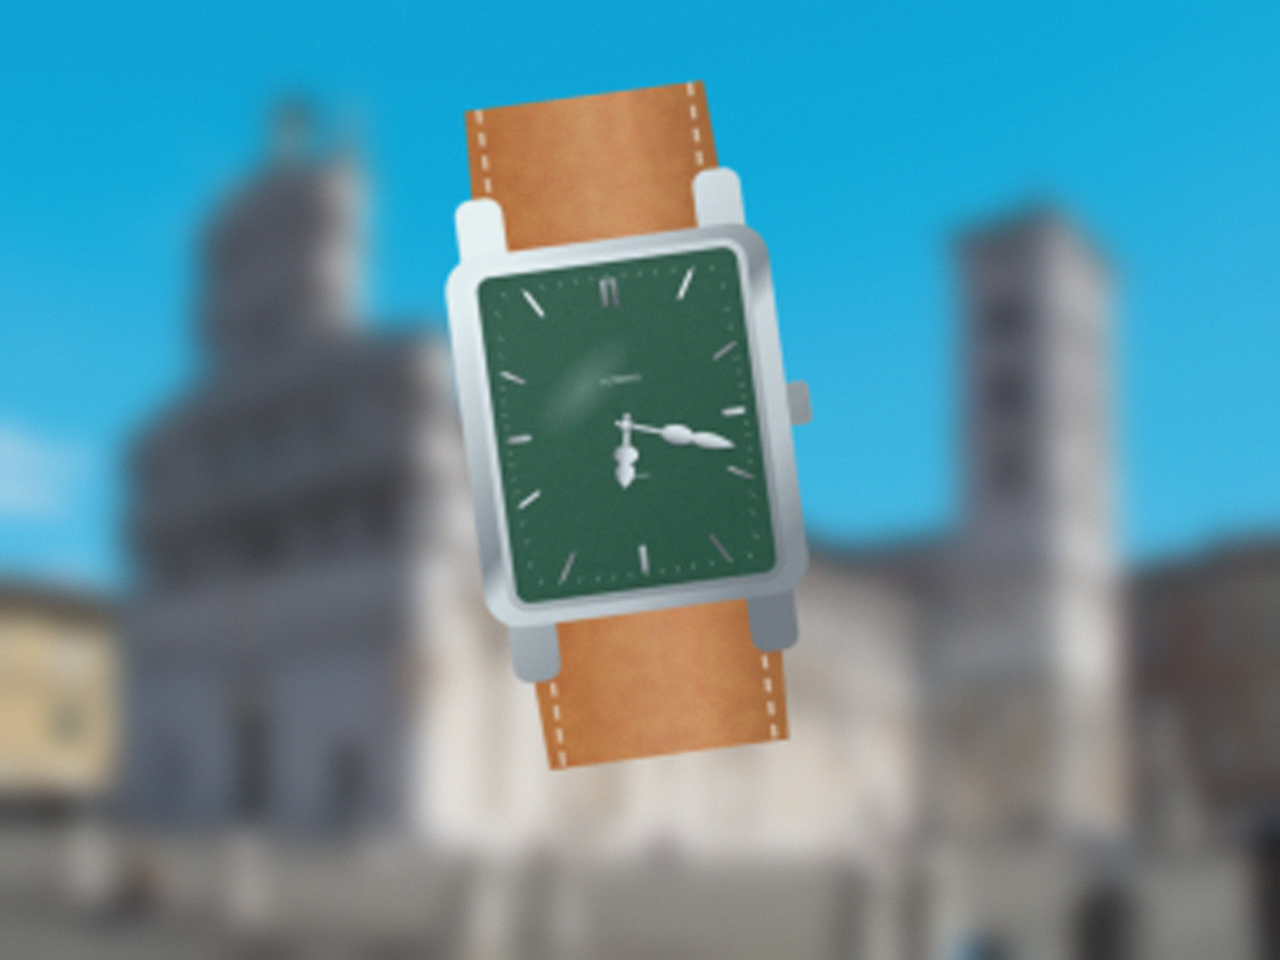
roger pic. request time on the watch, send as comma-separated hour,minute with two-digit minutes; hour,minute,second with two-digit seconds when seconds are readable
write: 6,18
